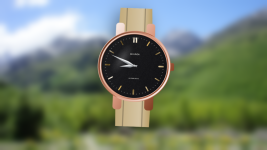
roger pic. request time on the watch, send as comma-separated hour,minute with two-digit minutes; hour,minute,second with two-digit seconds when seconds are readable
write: 8,49
